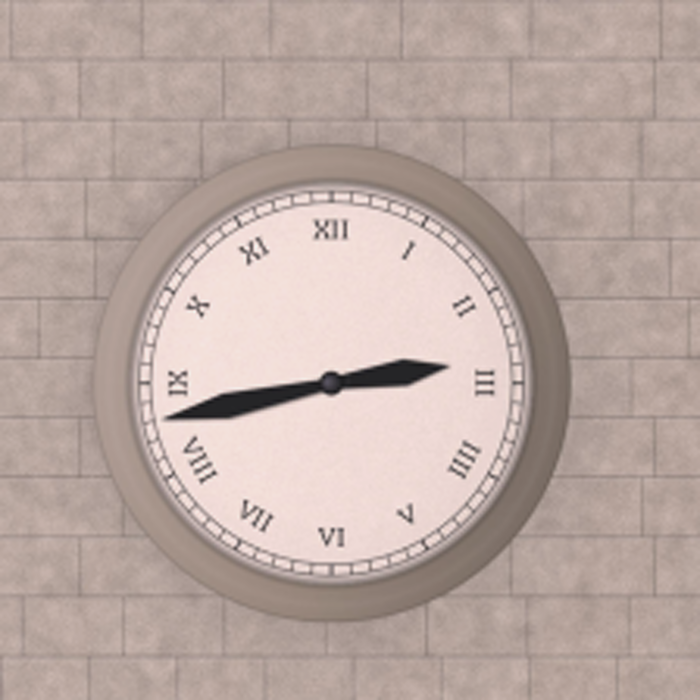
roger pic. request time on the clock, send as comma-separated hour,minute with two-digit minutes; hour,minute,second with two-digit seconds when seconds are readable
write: 2,43
